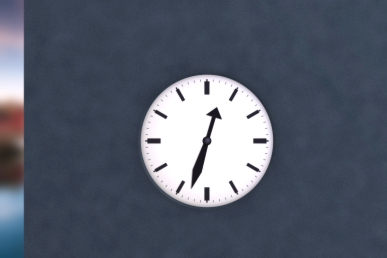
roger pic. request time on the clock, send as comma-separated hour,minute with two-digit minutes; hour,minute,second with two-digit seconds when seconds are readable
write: 12,33
